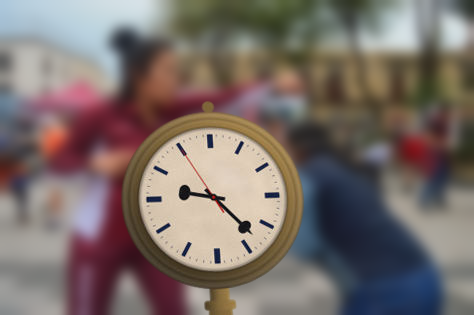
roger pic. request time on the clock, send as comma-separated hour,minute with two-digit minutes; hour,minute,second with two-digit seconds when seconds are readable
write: 9,22,55
